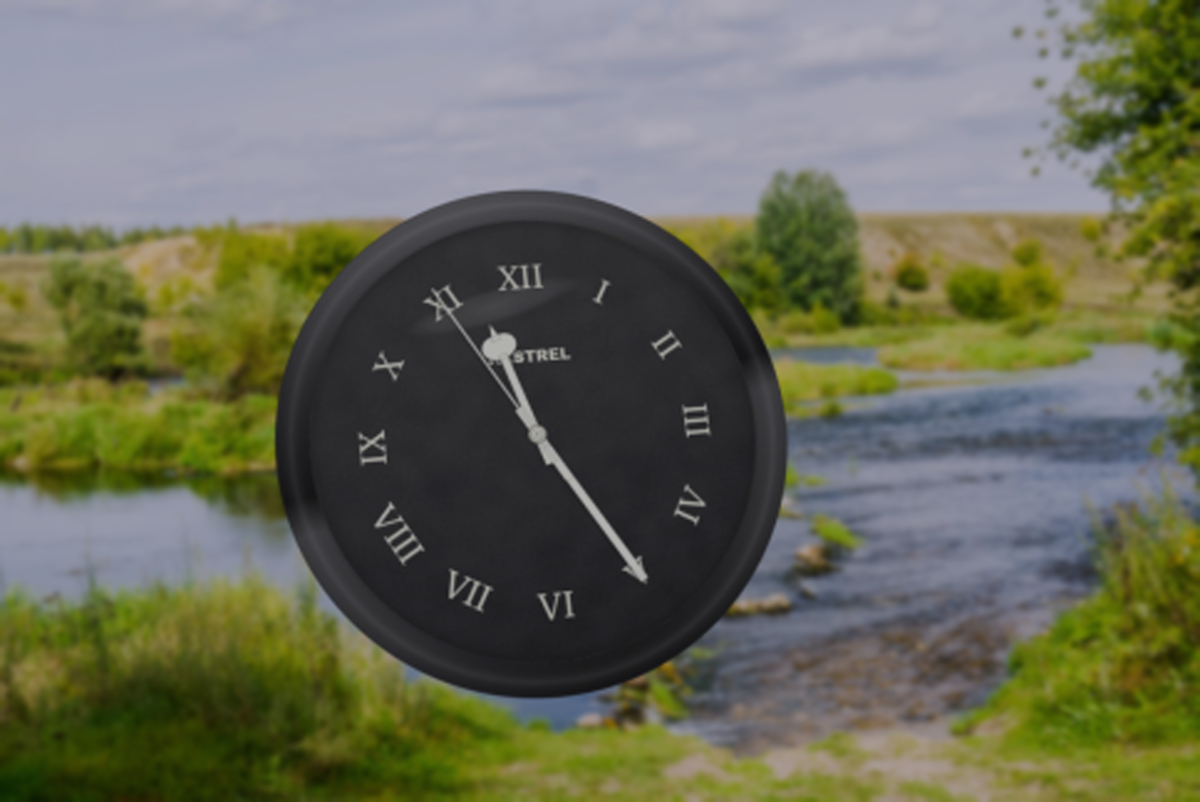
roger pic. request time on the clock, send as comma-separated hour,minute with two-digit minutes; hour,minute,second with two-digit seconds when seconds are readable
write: 11,24,55
